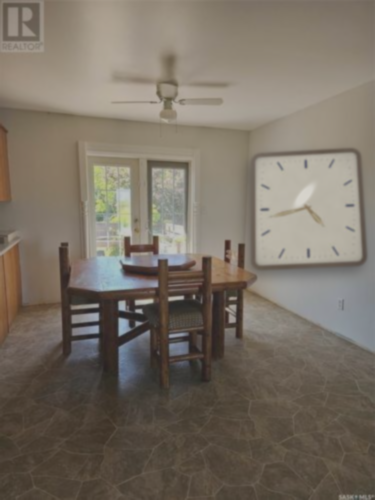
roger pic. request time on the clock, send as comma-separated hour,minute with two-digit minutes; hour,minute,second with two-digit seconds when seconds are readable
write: 4,43
